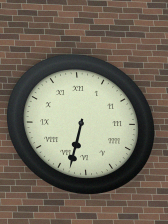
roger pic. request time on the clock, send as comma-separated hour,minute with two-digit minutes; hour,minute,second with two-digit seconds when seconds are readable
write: 6,33
